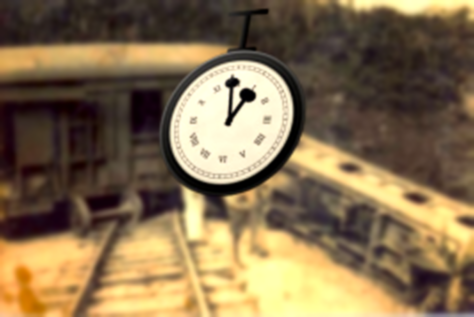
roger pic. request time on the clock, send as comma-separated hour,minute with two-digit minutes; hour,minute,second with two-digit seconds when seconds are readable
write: 12,59
